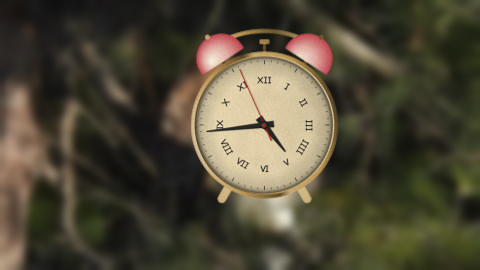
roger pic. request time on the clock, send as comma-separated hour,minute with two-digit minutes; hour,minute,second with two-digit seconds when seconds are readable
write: 4,43,56
